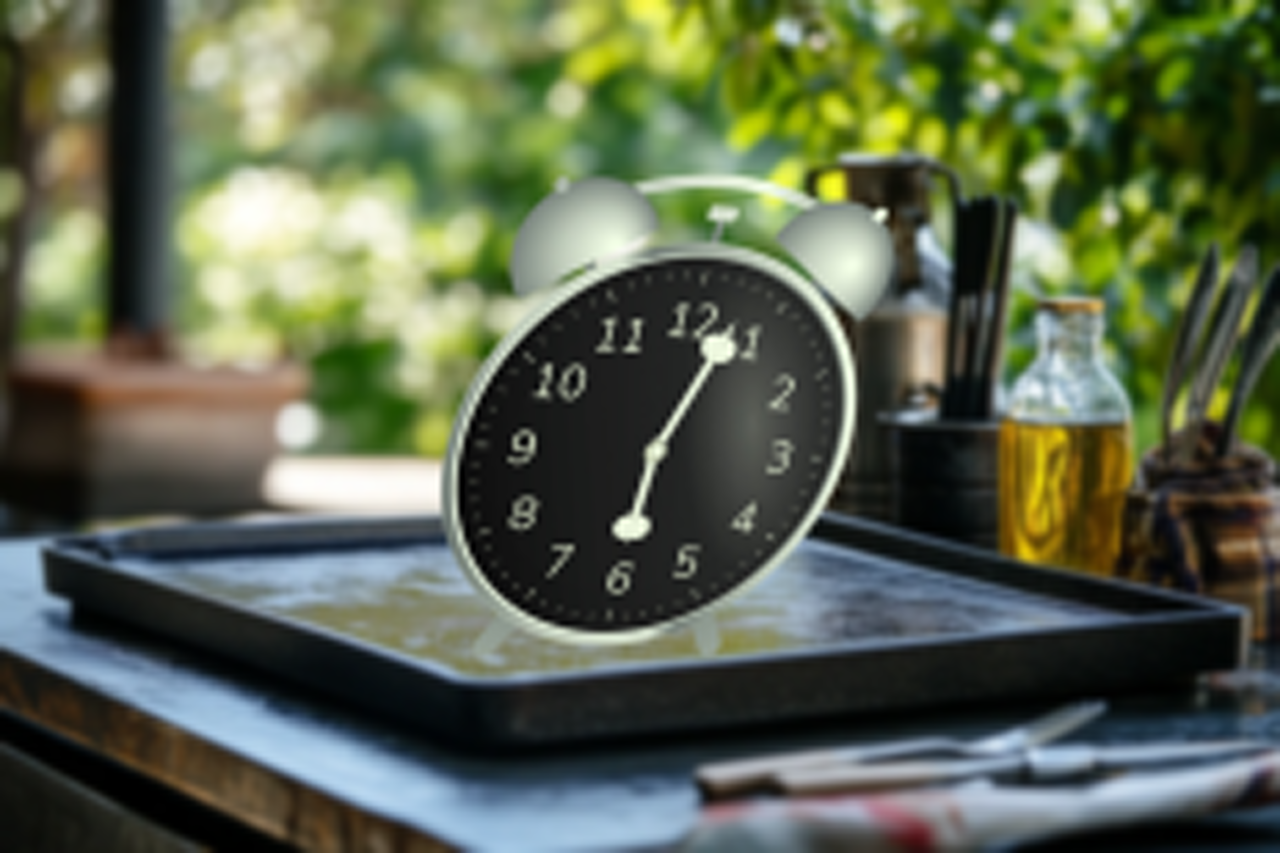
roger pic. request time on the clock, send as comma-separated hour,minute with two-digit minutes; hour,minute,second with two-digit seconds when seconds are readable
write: 6,03
